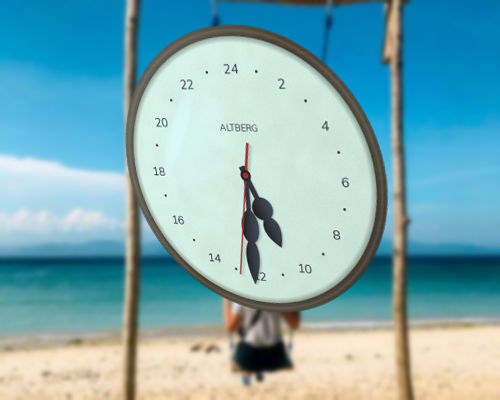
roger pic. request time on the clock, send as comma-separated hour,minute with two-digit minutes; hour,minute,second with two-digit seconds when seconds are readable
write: 10,30,32
